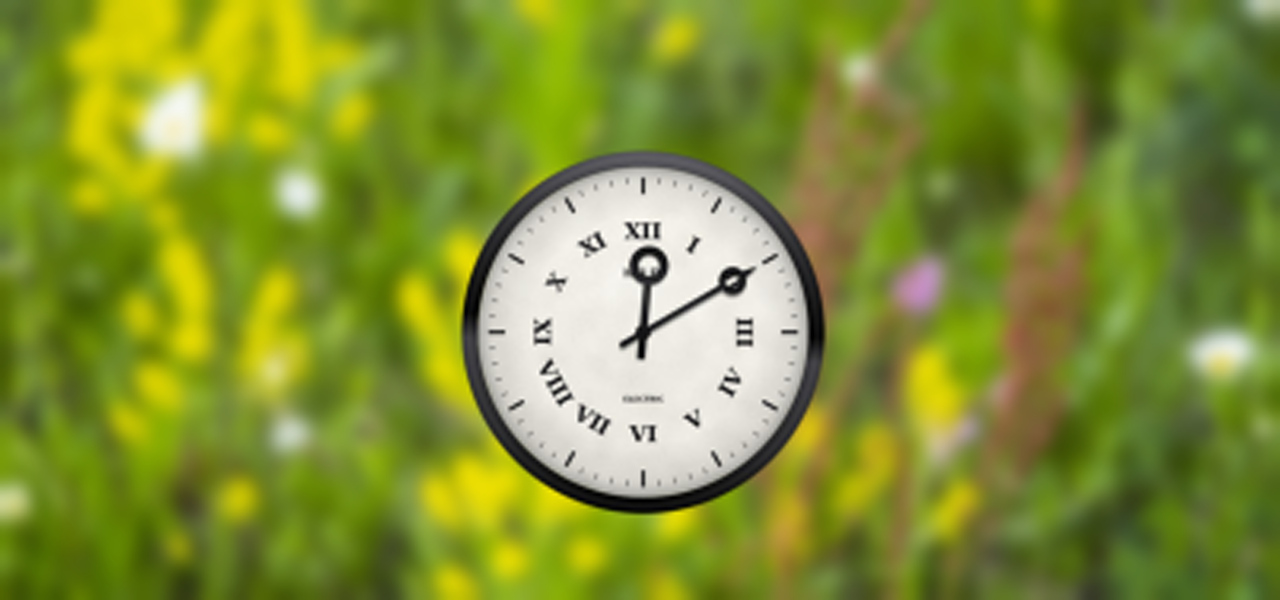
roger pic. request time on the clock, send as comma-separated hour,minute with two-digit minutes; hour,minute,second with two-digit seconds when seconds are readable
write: 12,10
